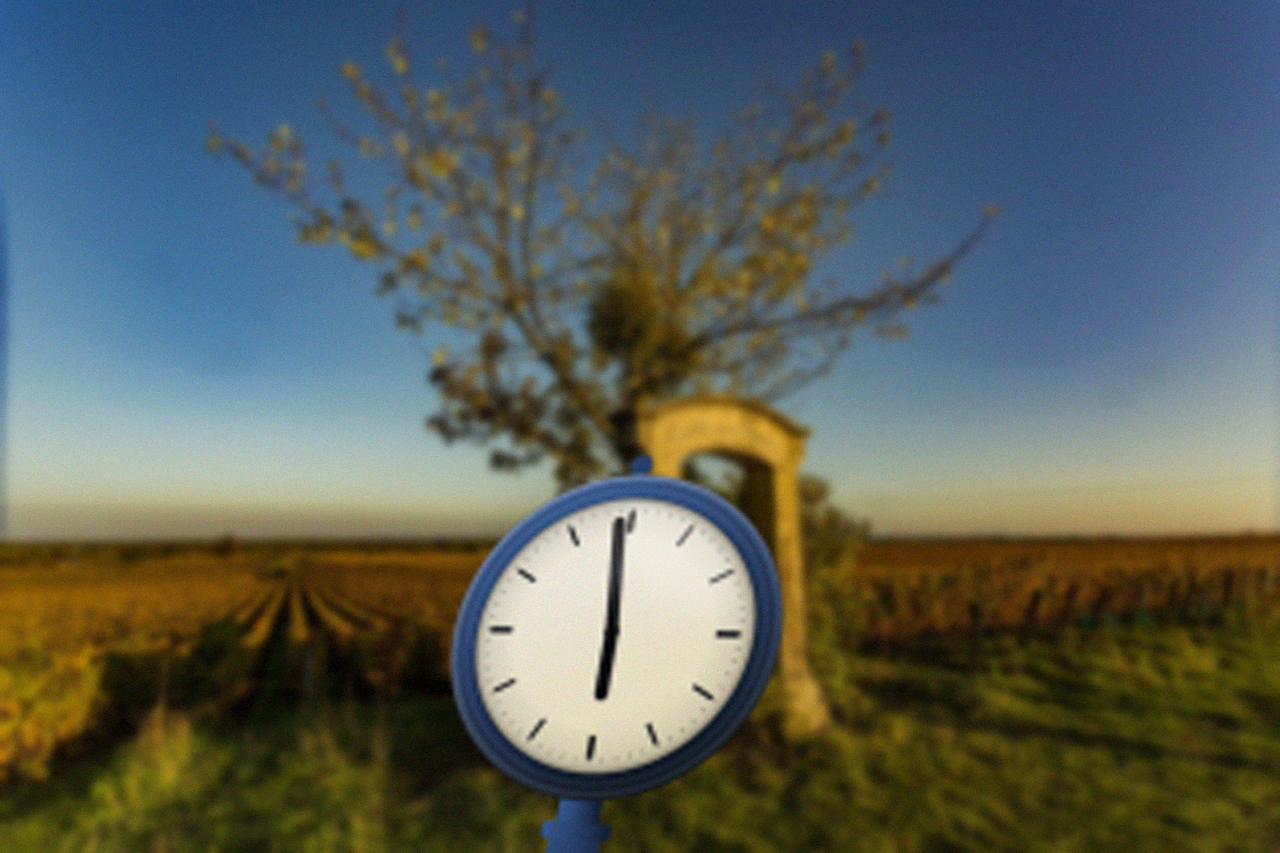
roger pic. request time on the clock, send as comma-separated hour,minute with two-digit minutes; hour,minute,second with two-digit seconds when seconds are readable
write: 5,59
